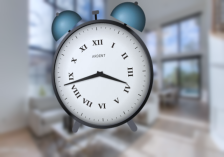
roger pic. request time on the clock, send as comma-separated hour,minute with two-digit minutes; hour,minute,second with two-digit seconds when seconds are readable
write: 3,43
